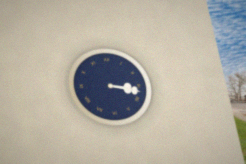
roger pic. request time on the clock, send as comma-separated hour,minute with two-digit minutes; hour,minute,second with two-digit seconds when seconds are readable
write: 3,17
